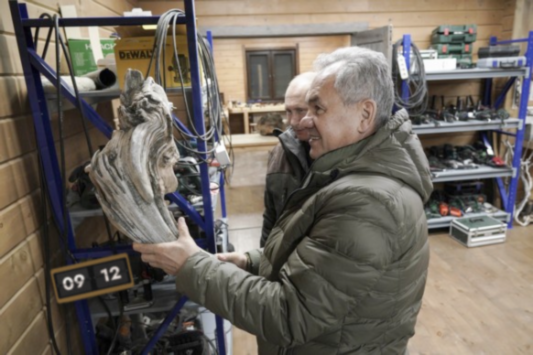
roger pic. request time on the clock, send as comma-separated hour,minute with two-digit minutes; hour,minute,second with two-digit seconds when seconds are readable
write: 9,12
